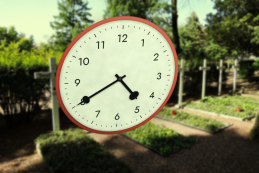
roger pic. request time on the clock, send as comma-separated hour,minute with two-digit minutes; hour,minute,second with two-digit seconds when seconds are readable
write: 4,40
